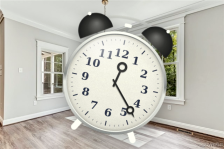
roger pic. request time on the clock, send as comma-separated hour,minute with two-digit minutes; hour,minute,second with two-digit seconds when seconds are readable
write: 12,23
